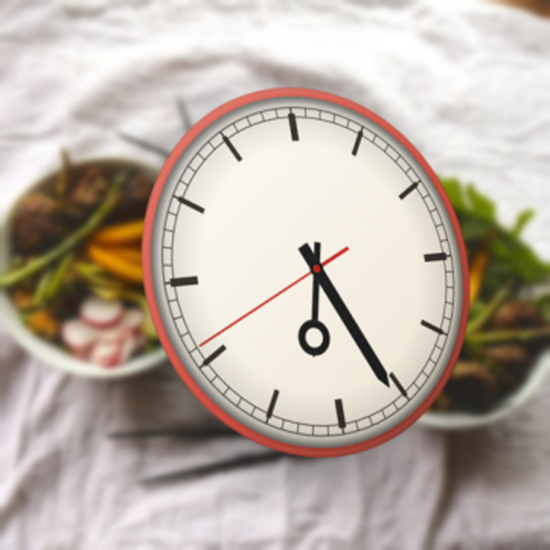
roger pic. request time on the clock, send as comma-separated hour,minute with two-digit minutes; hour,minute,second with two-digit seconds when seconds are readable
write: 6,25,41
